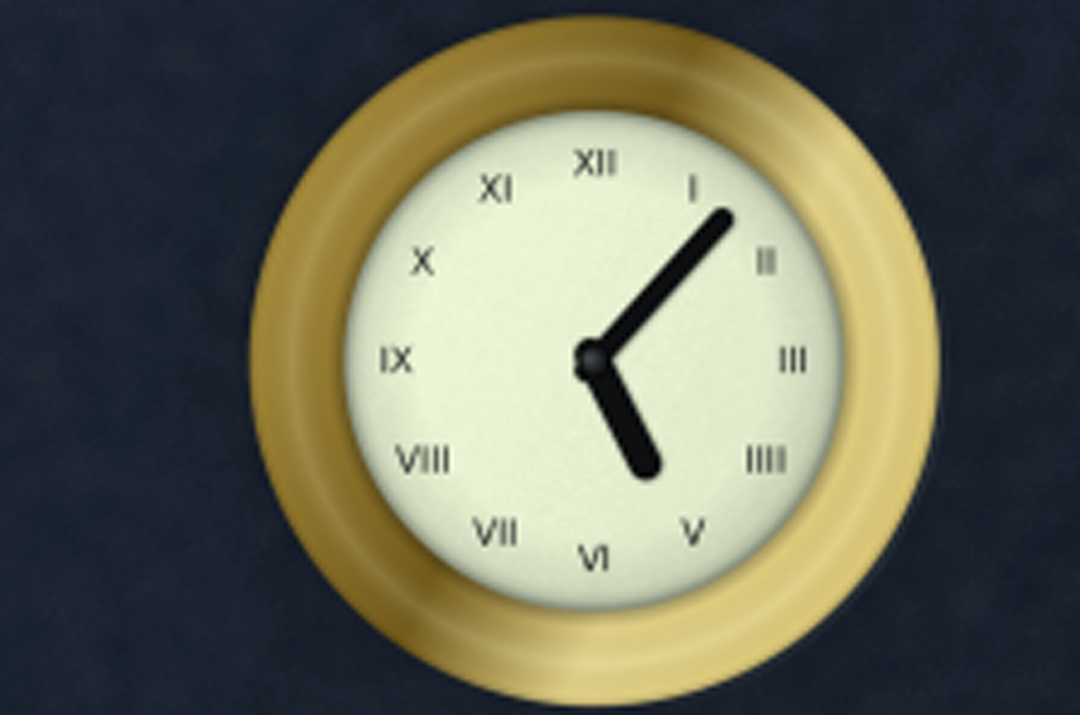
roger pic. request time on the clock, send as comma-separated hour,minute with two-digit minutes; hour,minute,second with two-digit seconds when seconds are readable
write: 5,07
